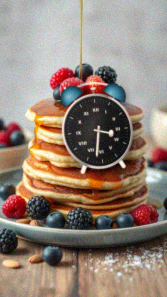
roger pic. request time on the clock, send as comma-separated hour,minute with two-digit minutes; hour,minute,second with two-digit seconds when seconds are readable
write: 3,32
